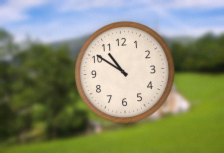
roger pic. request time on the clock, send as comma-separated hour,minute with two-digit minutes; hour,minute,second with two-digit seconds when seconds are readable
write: 10,51
